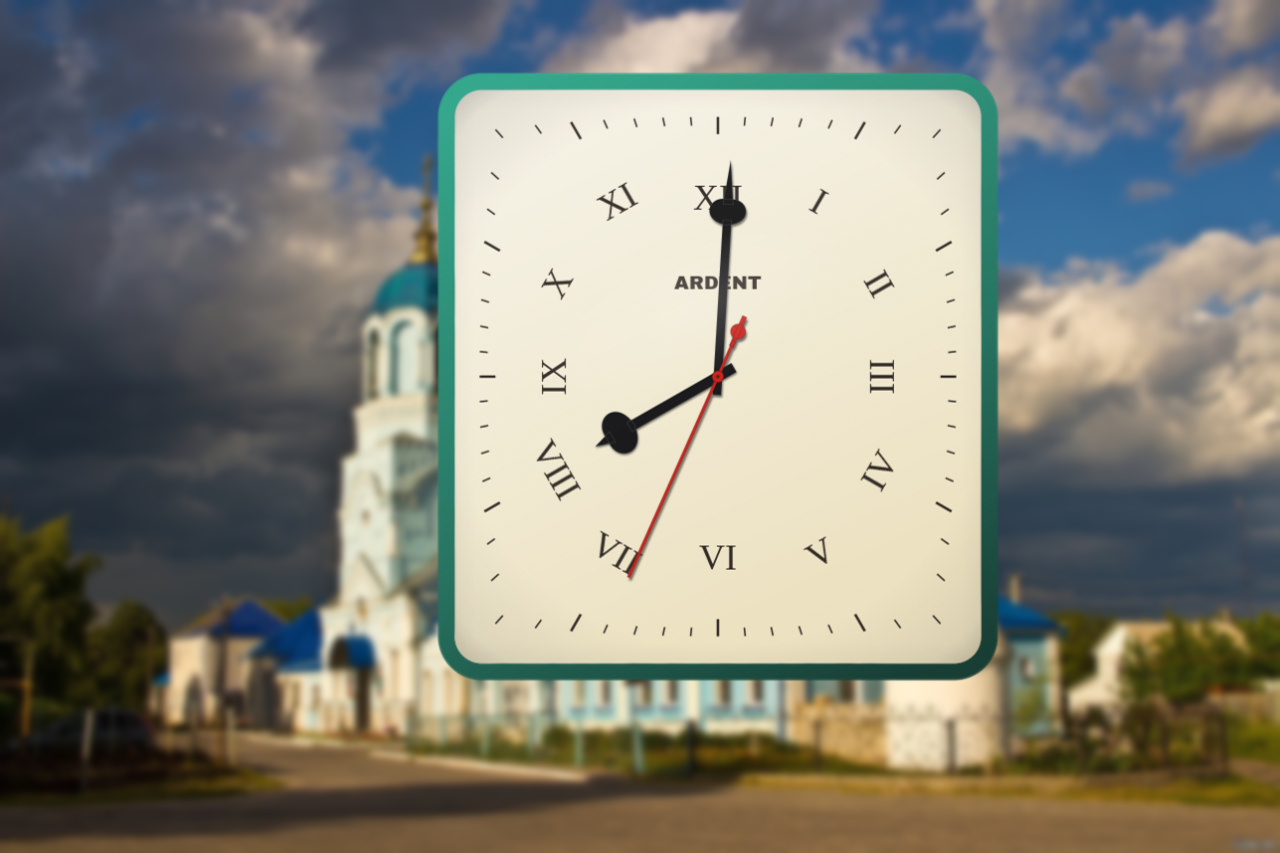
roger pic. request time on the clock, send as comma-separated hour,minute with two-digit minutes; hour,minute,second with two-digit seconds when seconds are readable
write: 8,00,34
